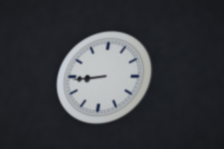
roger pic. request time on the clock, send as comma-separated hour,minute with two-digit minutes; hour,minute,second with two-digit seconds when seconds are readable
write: 8,44
